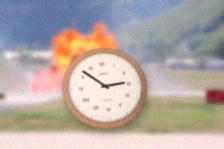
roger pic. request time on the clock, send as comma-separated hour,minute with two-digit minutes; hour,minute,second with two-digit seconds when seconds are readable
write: 2,52
